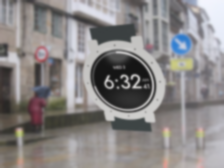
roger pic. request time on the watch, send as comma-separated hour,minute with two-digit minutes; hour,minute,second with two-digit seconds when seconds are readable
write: 6,32
